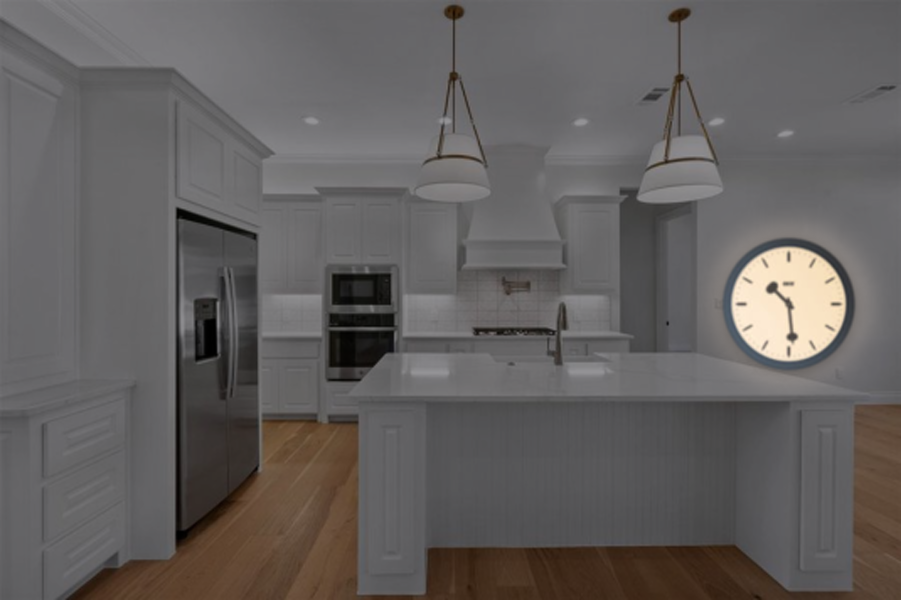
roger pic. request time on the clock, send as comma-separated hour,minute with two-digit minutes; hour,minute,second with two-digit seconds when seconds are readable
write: 10,29
